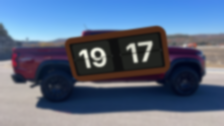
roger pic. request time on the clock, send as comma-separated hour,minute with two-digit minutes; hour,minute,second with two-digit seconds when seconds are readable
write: 19,17
